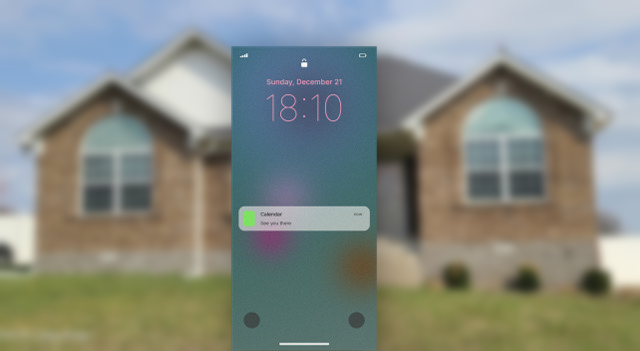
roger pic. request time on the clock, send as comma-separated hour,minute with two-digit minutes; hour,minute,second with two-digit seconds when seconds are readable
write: 18,10
